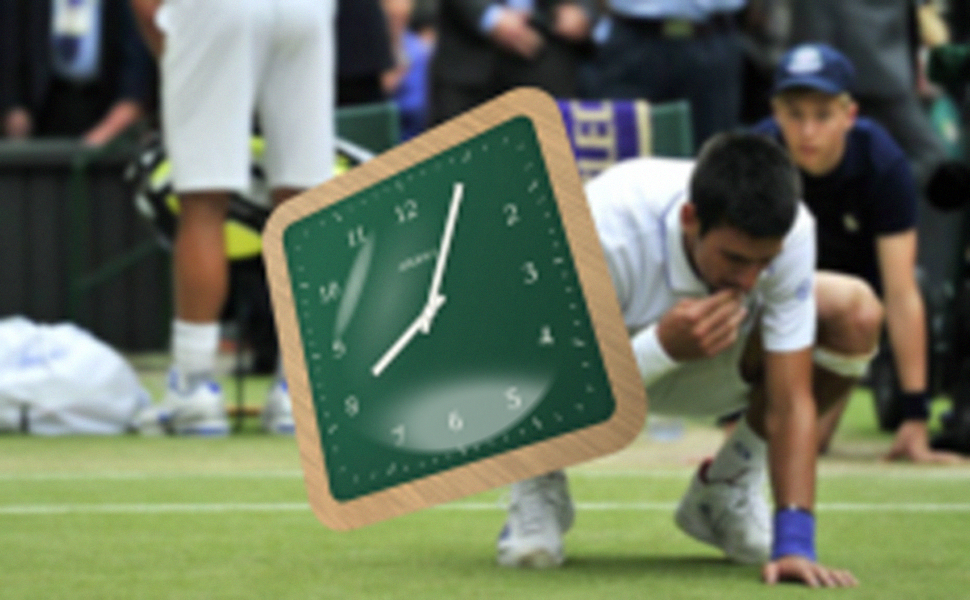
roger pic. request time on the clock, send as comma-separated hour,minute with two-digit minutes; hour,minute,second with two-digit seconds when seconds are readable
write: 8,05
